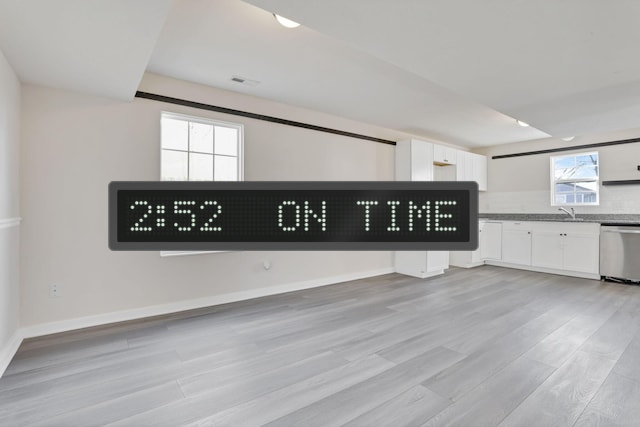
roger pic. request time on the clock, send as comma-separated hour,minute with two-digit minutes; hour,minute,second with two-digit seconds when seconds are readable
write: 2,52
